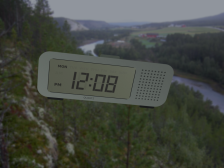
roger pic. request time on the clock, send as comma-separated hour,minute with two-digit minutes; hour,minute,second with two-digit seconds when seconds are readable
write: 12,08
